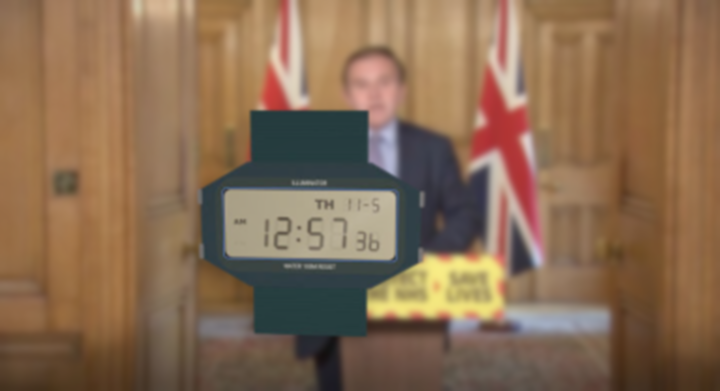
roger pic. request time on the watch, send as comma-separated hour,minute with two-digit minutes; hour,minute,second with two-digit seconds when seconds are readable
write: 12,57,36
